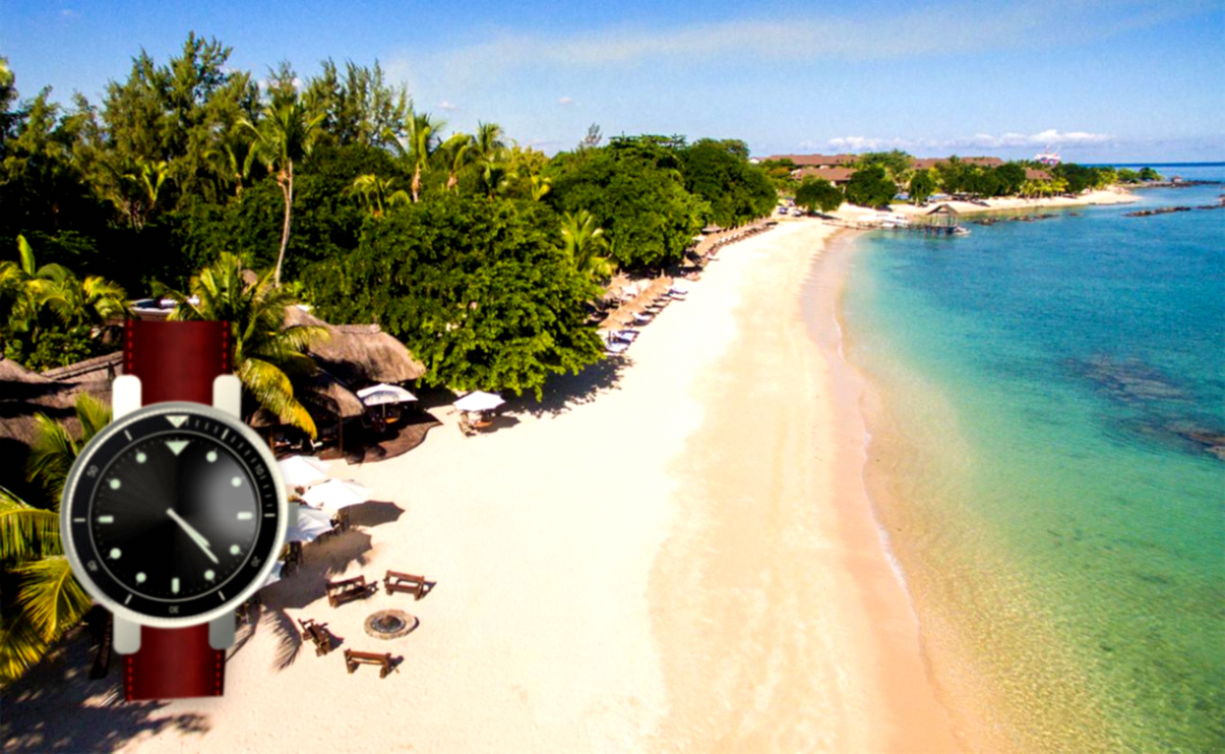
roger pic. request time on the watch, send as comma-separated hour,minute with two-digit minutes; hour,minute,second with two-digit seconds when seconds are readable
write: 4,23
